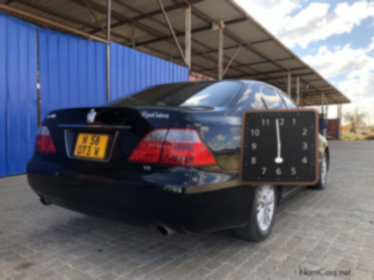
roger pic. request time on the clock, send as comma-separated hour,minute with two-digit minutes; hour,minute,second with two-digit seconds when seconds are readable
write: 5,59
